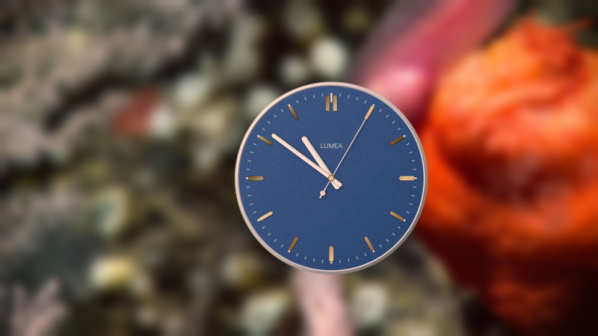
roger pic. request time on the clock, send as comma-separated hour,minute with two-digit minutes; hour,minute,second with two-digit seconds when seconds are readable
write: 10,51,05
